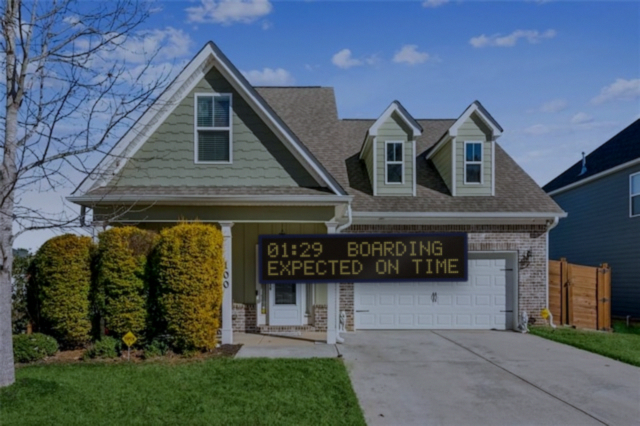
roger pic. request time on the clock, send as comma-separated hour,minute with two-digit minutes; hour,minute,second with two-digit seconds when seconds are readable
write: 1,29
